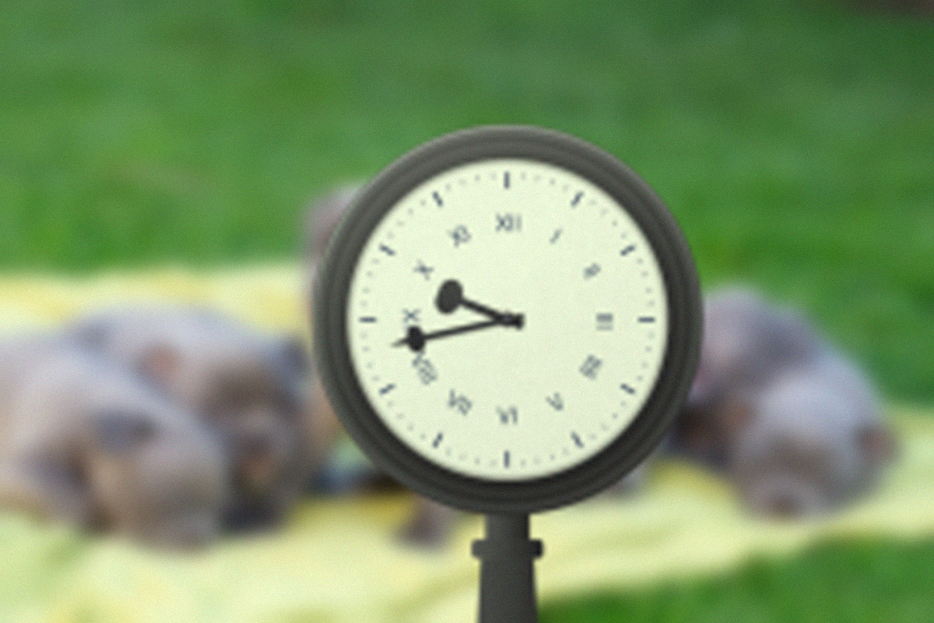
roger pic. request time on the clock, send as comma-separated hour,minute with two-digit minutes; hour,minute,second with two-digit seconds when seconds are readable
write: 9,43
